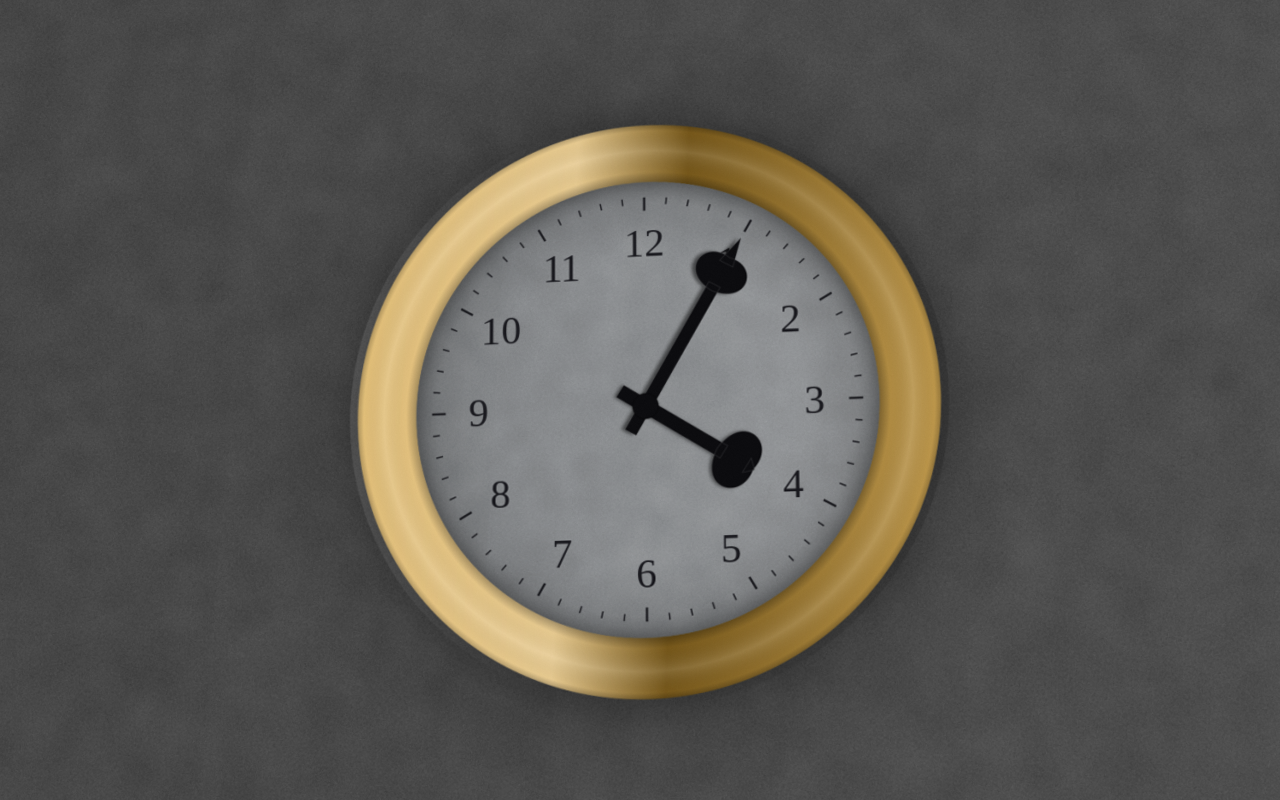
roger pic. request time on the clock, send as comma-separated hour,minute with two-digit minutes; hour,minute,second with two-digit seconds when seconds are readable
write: 4,05
